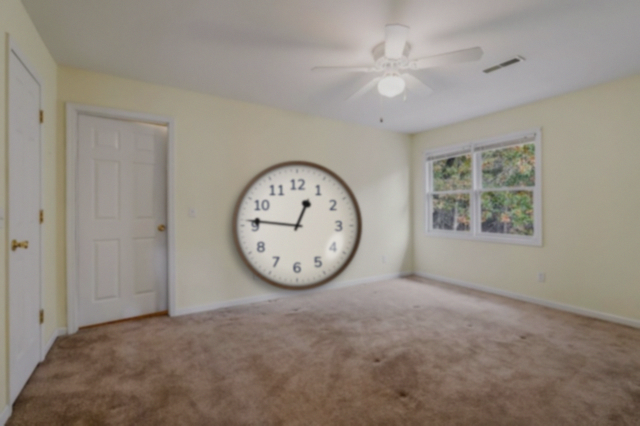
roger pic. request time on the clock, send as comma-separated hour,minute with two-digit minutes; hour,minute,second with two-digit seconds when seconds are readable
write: 12,46
